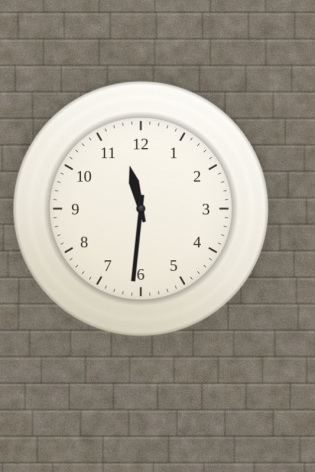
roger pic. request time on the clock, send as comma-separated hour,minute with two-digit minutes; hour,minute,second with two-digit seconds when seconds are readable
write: 11,31
